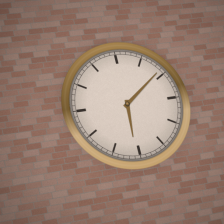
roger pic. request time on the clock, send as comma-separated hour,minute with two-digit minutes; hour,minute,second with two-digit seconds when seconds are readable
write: 6,09
